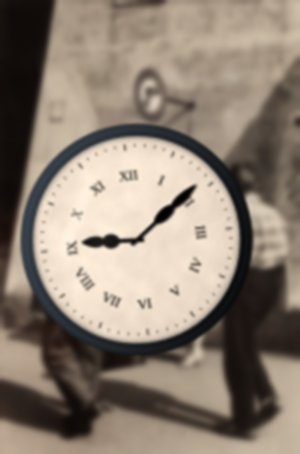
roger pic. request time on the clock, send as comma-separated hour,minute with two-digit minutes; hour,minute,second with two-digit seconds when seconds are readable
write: 9,09
